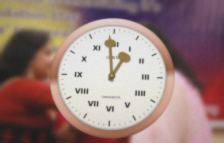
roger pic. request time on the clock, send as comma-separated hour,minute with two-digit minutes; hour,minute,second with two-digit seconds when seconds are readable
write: 12,59
